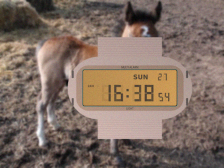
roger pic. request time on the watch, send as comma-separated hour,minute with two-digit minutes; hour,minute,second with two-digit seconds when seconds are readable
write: 16,38,54
